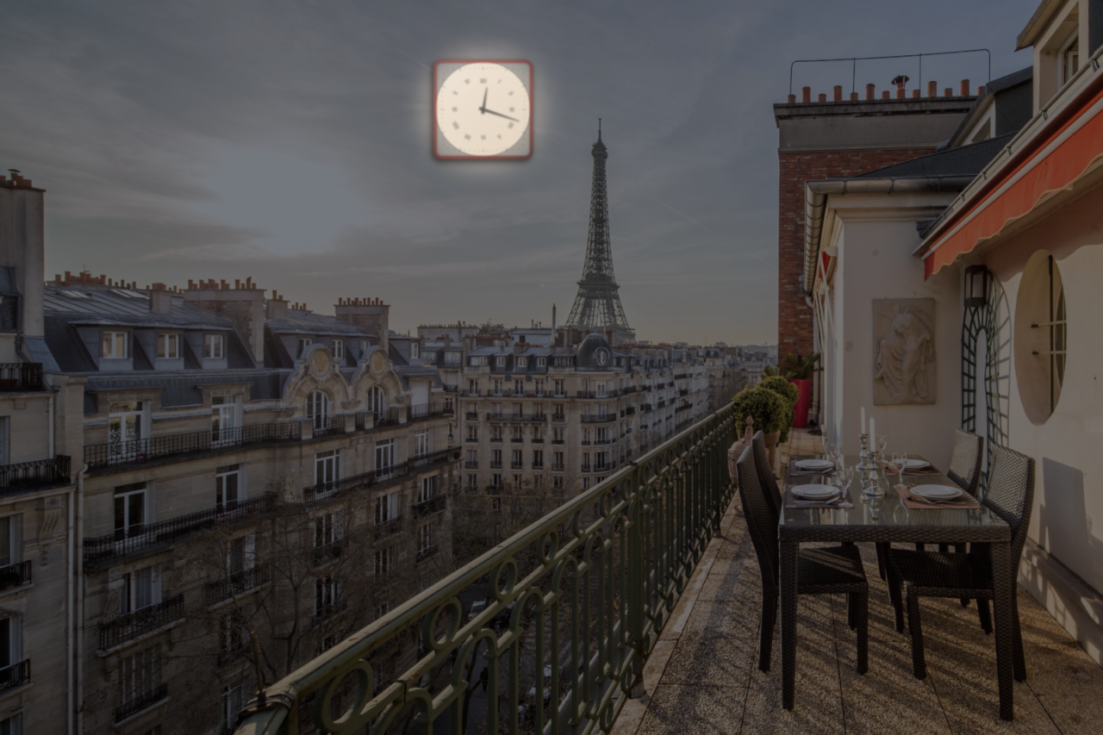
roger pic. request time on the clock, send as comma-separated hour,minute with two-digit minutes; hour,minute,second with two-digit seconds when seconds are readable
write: 12,18
